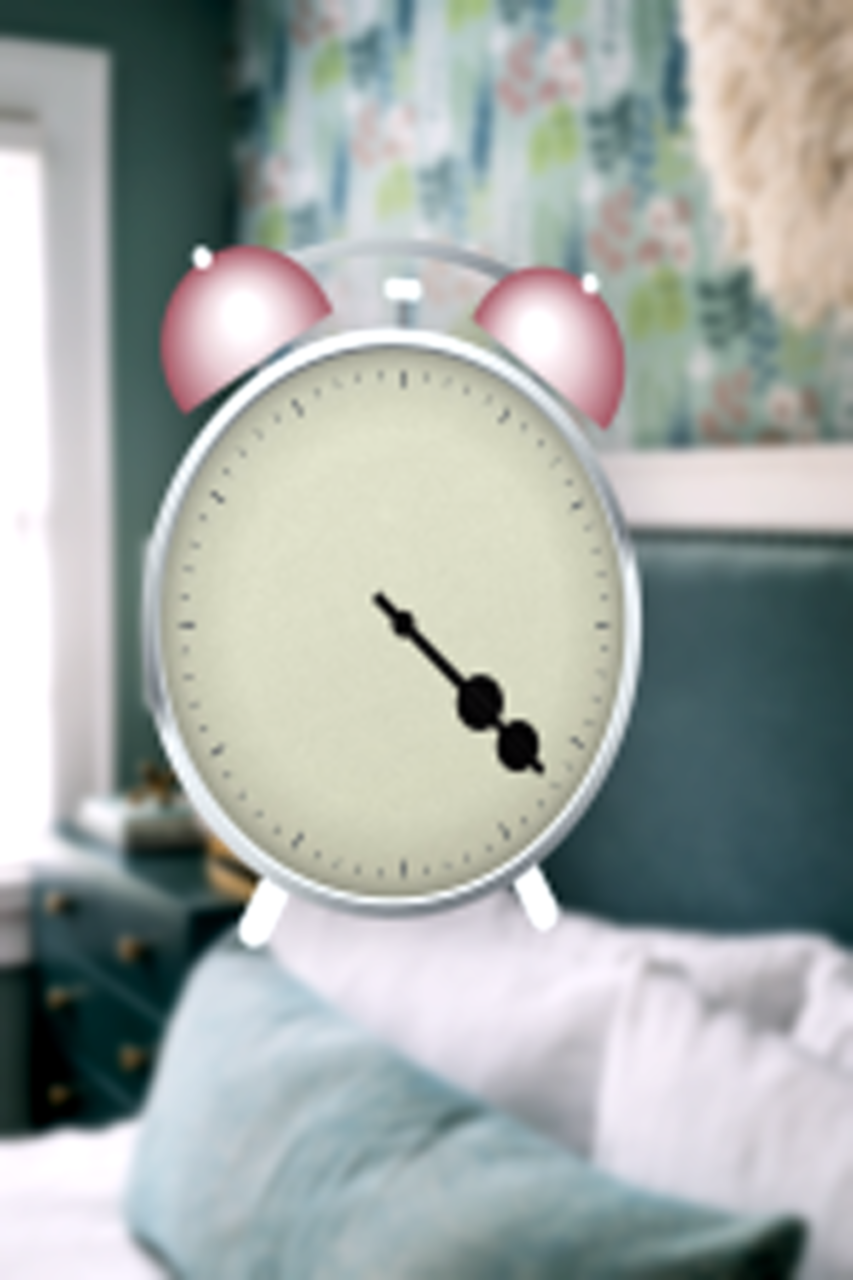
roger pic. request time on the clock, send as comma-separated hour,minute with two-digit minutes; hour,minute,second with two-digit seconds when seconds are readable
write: 4,22
